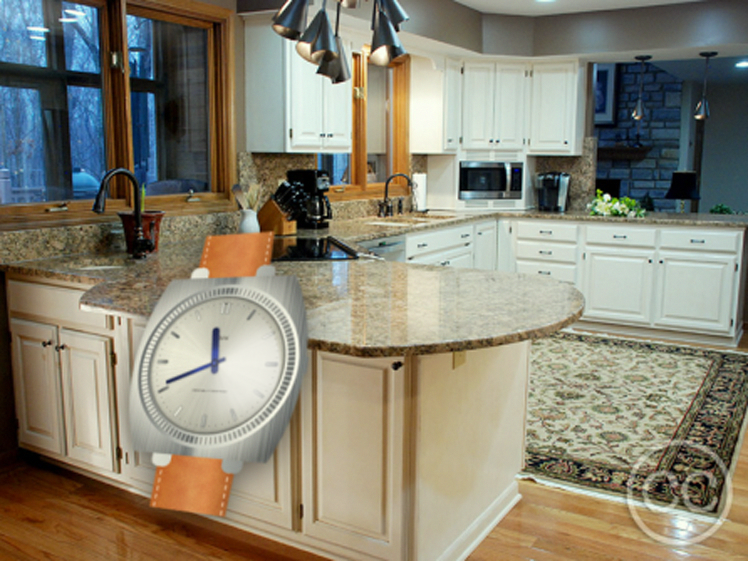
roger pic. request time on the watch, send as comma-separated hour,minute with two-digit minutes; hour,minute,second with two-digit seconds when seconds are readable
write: 11,41
